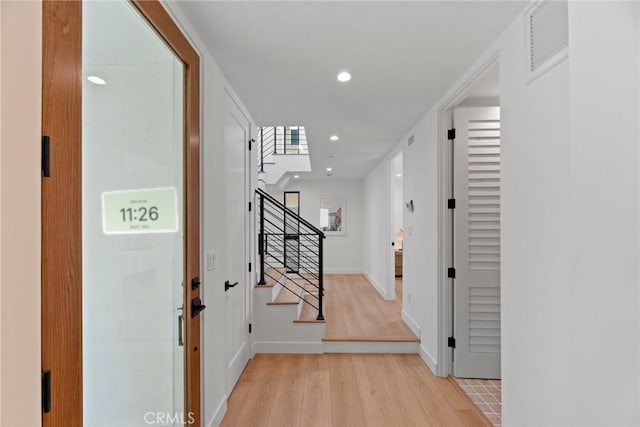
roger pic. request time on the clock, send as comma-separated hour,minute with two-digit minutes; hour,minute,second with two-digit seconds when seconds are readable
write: 11,26
